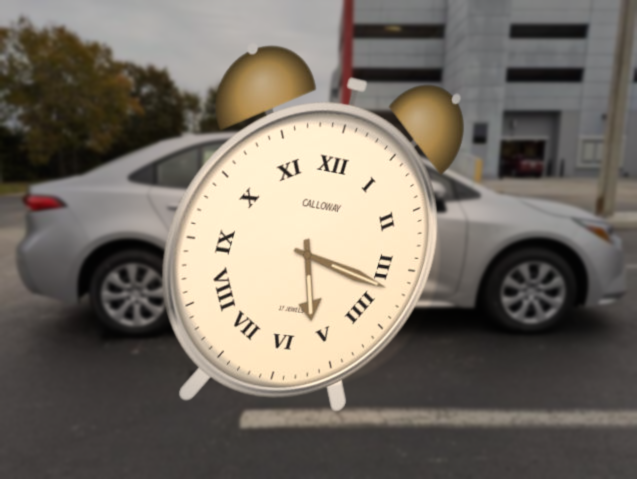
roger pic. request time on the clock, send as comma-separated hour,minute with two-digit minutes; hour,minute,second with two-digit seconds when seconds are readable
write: 5,17
